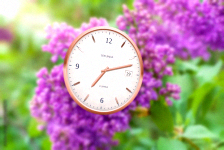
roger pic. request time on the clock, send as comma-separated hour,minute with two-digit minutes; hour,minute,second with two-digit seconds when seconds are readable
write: 7,12
